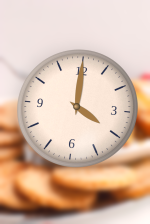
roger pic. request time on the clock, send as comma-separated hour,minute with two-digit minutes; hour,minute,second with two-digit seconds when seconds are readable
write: 4,00
